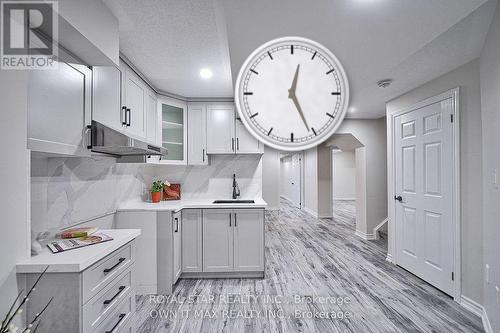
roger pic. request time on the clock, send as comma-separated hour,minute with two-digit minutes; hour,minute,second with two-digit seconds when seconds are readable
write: 12,26
